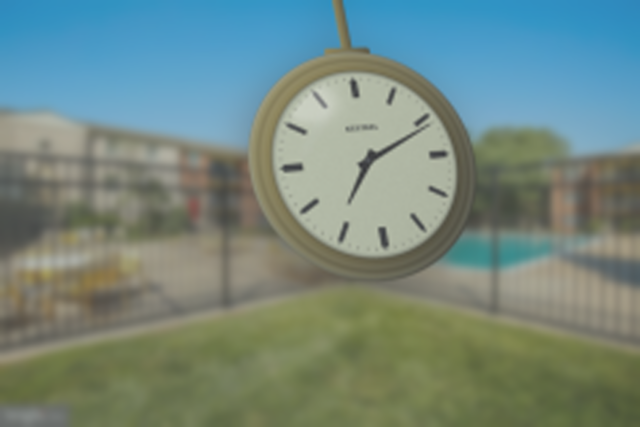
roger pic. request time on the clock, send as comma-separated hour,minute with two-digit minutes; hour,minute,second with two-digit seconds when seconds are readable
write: 7,11
